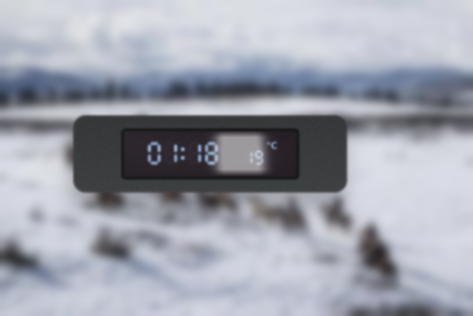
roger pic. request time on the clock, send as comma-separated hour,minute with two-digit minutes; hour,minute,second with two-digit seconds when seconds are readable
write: 1,18
